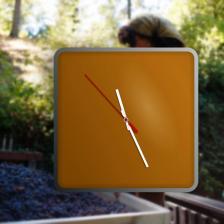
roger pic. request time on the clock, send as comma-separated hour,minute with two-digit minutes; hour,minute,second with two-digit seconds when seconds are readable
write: 11,25,53
